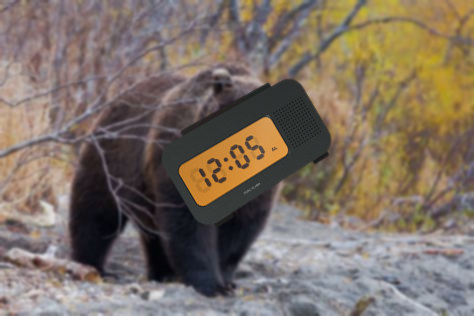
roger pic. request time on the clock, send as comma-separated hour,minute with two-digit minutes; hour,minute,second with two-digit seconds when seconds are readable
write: 12,05
